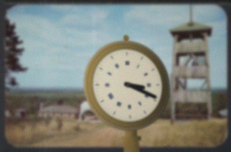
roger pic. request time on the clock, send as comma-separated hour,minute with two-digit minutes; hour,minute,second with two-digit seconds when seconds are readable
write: 3,19
